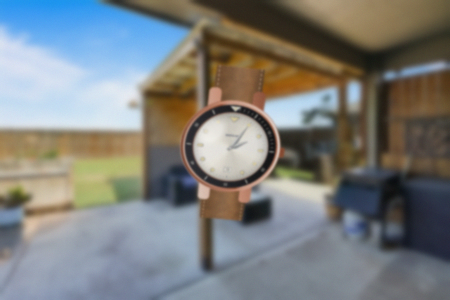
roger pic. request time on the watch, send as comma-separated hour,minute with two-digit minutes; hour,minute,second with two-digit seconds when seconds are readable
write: 2,05
